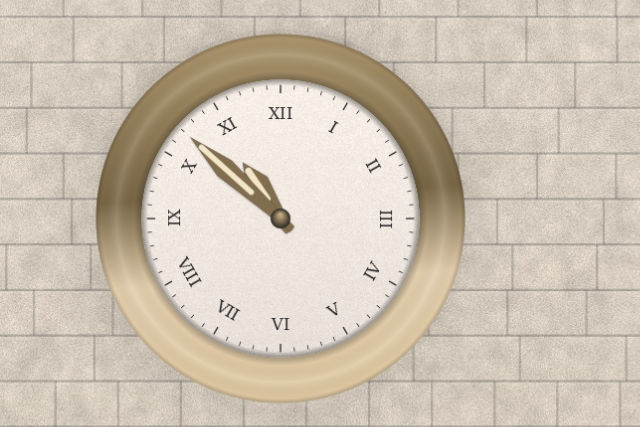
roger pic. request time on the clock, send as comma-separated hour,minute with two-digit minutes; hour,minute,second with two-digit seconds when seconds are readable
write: 10,52
